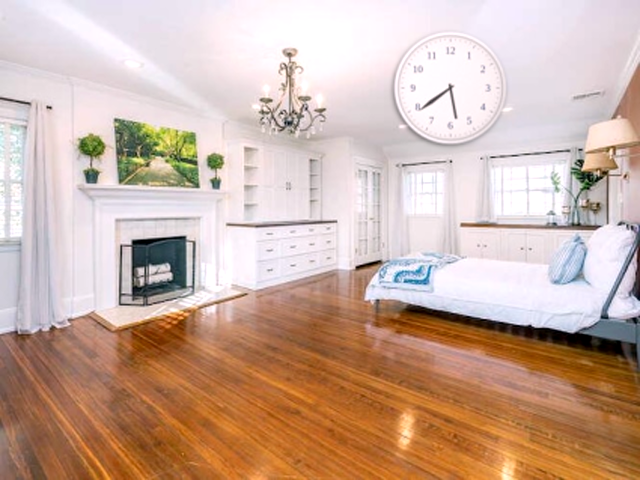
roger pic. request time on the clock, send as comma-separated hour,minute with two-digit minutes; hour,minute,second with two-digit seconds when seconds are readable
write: 5,39
